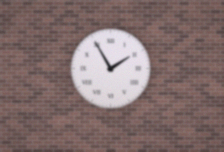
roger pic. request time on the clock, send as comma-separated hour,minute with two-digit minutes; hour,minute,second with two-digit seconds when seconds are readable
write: 1,55
